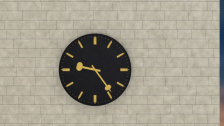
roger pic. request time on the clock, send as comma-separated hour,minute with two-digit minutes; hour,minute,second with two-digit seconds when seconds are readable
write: 9,24
